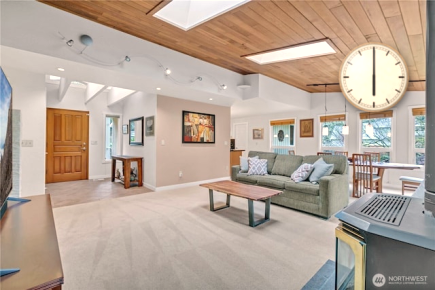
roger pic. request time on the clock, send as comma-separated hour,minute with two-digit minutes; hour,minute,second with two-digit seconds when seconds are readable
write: 6,00
